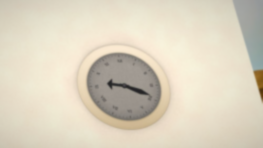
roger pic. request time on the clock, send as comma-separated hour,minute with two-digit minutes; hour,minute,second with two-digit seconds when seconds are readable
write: 9,19
